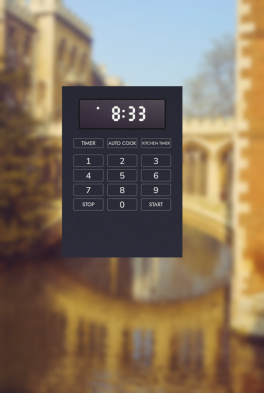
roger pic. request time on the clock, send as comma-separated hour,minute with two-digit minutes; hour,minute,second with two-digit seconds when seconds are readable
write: 8,33
